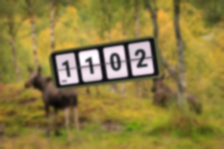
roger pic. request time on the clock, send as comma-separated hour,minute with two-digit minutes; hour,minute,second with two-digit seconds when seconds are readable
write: 11,02
